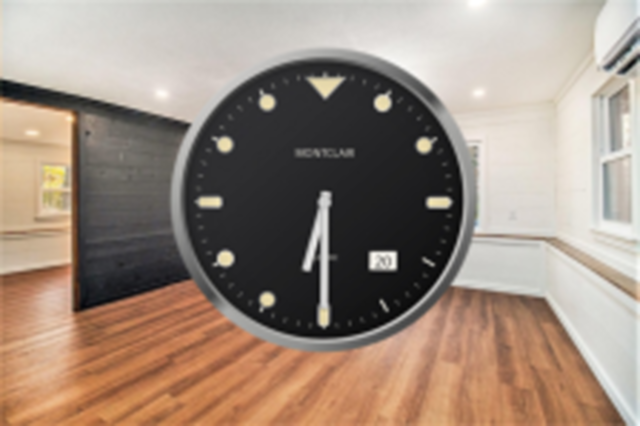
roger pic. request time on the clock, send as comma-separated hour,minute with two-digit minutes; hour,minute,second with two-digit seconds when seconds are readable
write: 6,30
